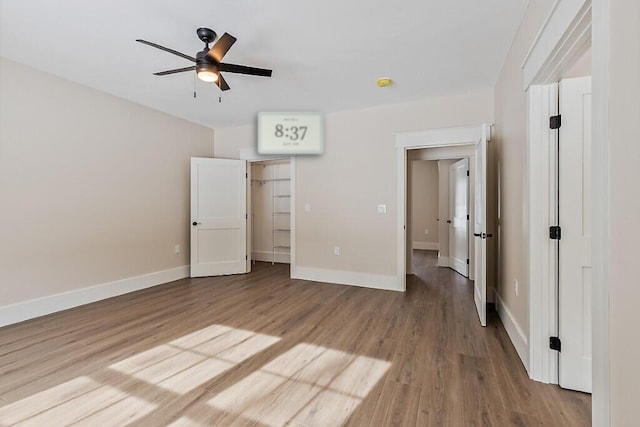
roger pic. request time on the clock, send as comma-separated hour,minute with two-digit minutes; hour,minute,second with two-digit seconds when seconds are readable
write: 8,37
